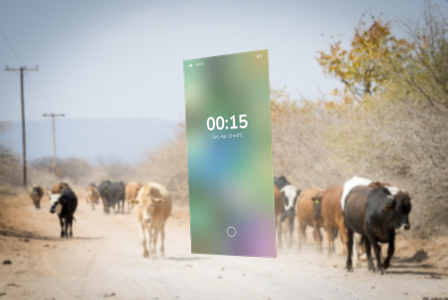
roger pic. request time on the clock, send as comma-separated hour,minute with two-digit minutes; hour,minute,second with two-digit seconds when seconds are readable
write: 0,15
